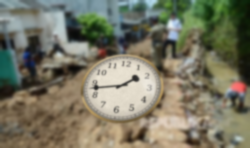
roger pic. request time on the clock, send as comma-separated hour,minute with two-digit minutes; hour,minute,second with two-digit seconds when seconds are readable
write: 1,43
